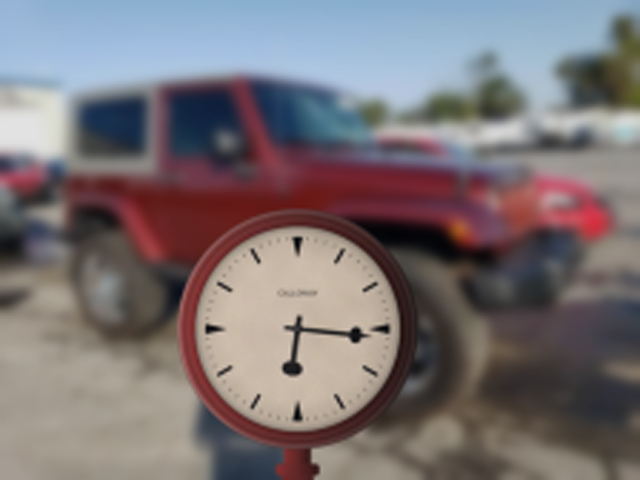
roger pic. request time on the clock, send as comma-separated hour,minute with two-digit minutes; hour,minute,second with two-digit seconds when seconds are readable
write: 6,16
